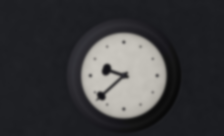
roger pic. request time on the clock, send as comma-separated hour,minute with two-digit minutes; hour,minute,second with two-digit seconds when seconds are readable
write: 9,38
